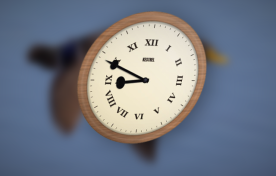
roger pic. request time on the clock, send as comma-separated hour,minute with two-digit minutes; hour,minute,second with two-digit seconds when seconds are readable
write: 8,49
